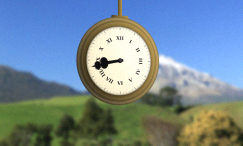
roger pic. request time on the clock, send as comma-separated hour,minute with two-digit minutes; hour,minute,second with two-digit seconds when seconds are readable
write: 8,43
